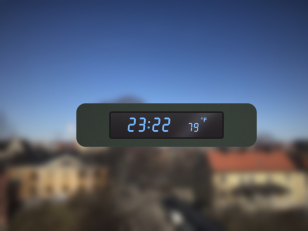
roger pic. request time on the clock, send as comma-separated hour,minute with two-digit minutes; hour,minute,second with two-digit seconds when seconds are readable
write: 23,22
